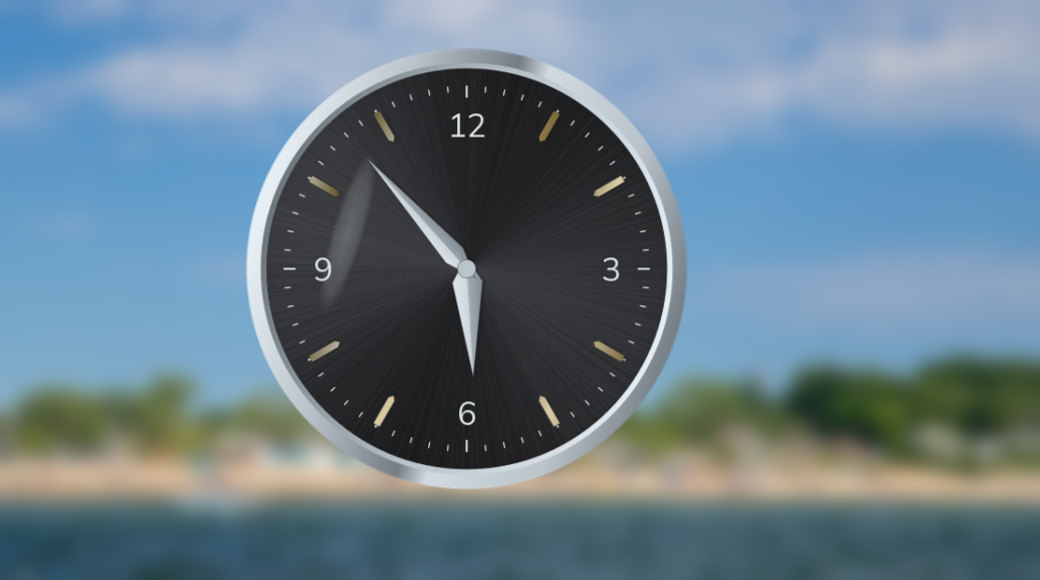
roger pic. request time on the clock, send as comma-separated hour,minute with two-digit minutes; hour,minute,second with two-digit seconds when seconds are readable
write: 5,53
